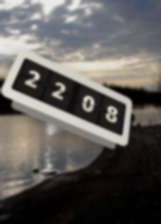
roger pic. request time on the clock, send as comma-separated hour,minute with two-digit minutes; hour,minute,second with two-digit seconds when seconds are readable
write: 22,08
